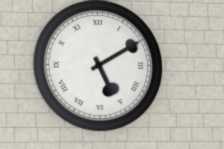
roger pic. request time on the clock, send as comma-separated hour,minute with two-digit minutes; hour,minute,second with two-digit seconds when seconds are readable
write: 5,10
